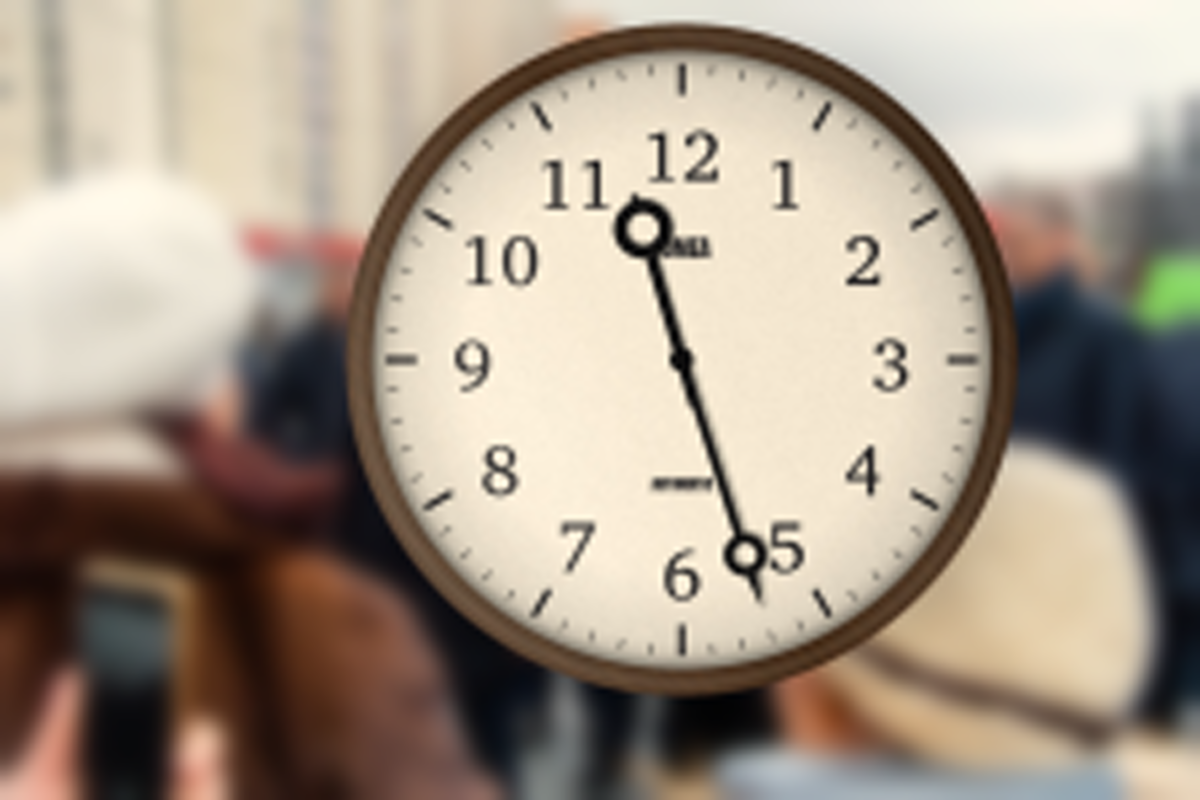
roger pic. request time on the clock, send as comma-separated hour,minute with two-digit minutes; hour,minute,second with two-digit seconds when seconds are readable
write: 11,27
